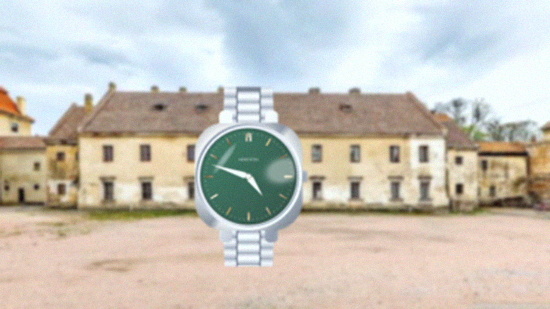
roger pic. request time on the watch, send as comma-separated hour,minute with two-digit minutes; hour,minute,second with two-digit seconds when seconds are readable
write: 4,48
